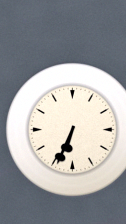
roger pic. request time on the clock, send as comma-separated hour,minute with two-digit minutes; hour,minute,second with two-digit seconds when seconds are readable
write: 6,34
